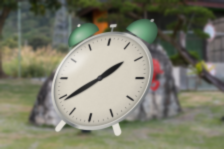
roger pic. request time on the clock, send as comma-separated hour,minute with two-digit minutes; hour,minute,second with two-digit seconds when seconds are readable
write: 1,39
